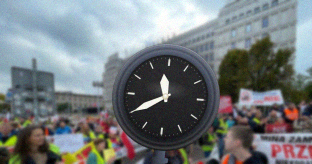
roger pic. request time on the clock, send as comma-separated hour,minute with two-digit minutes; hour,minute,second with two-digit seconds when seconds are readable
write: 11,40
